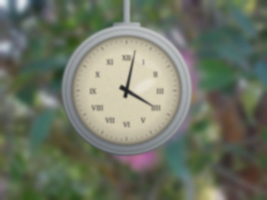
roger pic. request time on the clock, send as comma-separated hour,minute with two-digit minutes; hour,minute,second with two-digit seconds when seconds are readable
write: 4,02
